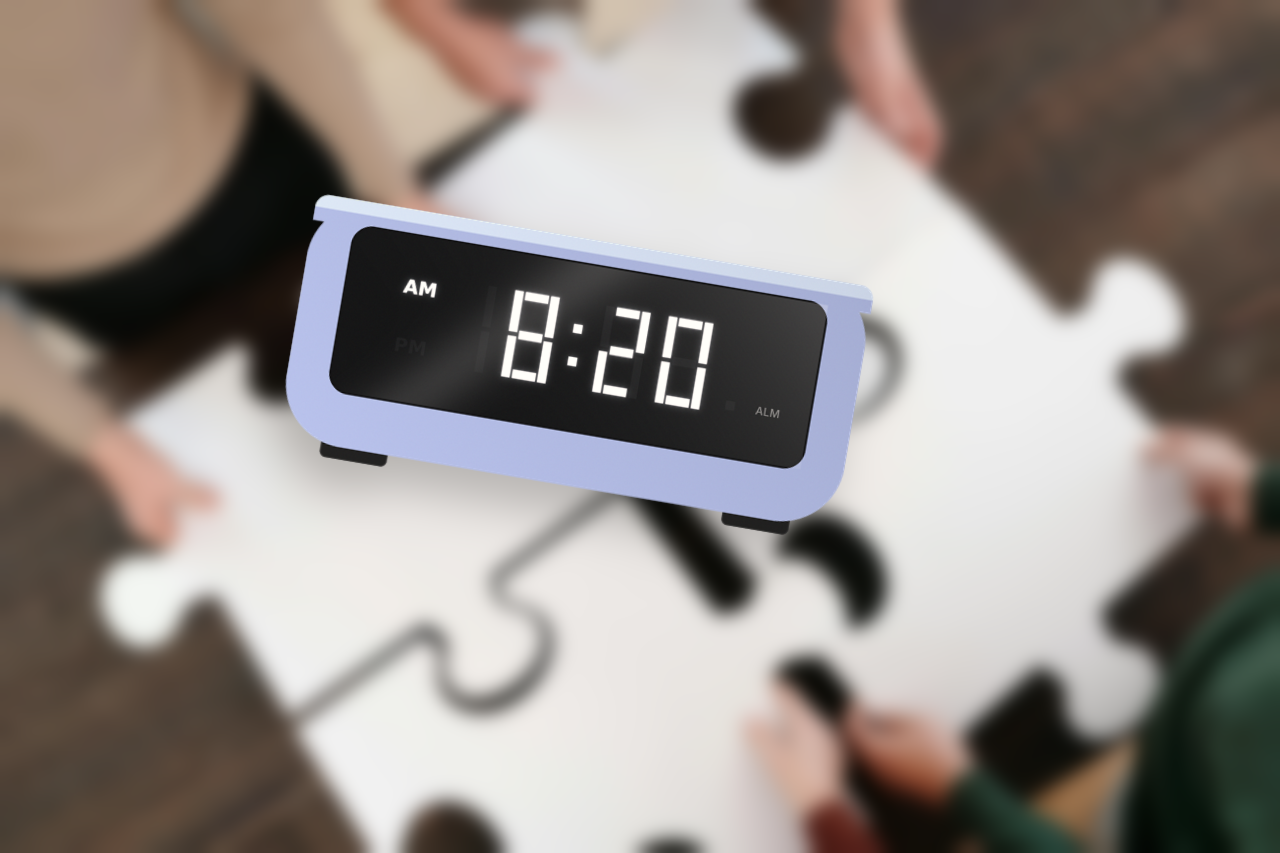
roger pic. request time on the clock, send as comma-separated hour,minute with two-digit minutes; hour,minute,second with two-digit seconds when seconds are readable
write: 8,20
